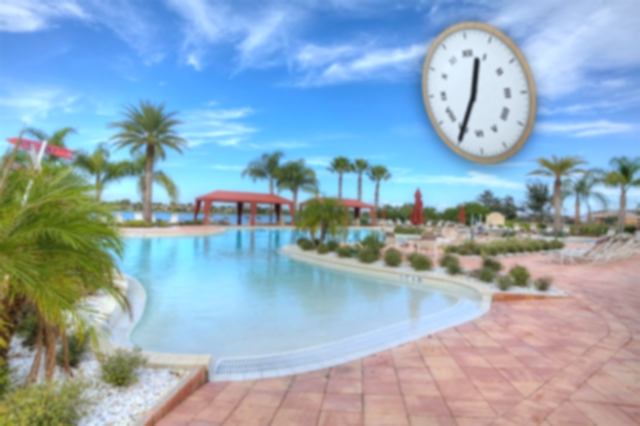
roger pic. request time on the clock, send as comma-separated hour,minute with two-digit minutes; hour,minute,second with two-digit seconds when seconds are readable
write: 12,35
